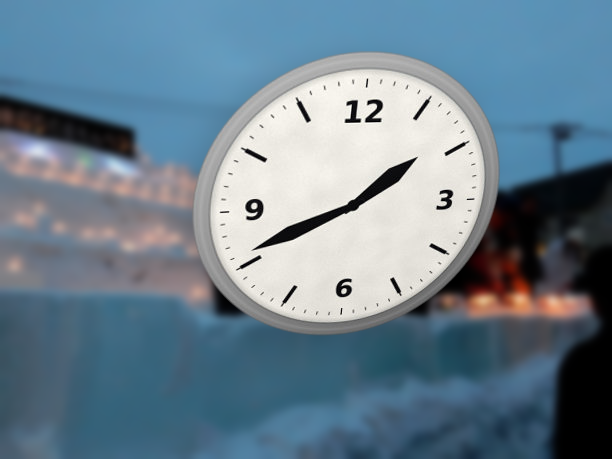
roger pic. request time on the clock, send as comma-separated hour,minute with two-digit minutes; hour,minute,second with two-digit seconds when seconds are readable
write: 1,41
